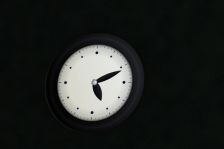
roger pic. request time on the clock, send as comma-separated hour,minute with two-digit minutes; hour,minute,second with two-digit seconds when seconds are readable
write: 5,11
